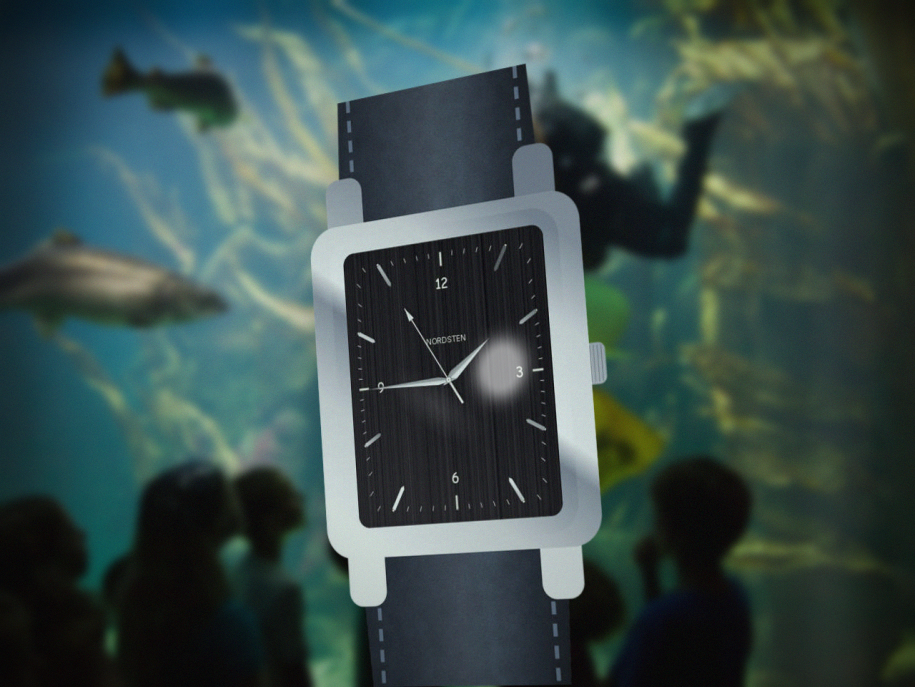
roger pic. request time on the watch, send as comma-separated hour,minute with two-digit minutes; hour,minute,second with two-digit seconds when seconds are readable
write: 1,44,55
